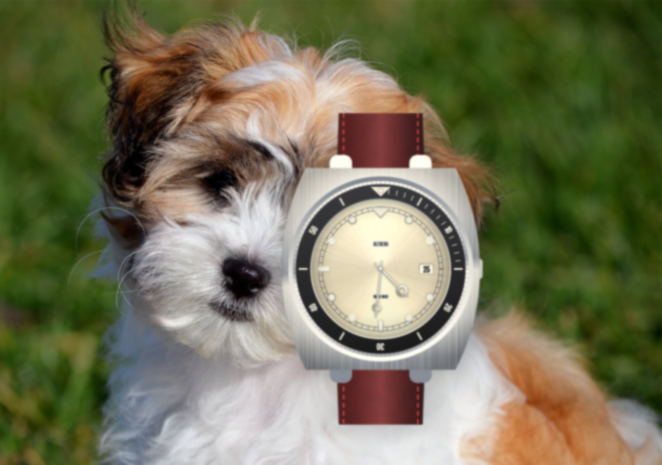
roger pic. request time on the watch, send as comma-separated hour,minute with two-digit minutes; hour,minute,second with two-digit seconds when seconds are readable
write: 4,31
